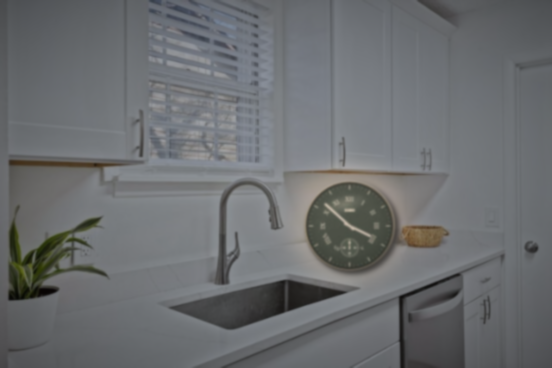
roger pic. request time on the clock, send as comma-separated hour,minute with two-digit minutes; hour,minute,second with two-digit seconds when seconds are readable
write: 3,52
